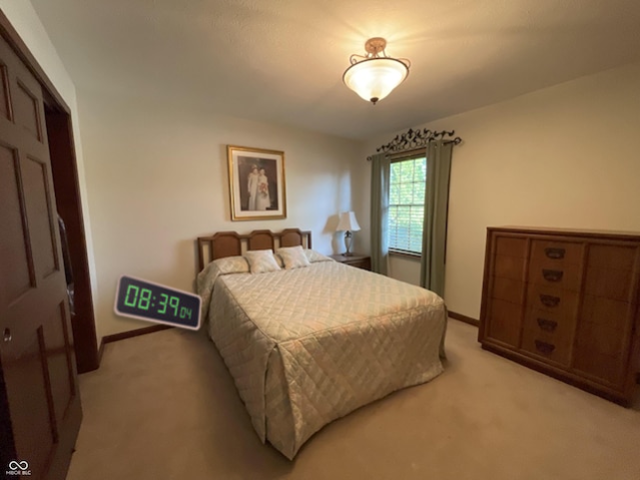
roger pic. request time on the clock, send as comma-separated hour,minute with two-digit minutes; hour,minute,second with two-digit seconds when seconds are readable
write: 8,39,04
